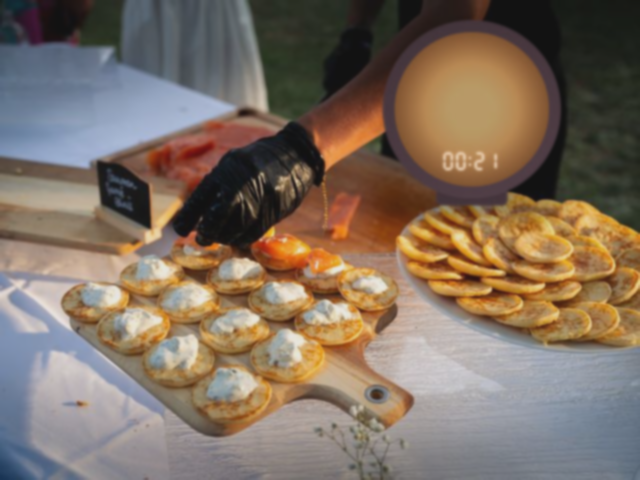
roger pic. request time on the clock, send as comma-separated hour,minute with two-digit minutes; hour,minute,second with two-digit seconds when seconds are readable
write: 0,21
